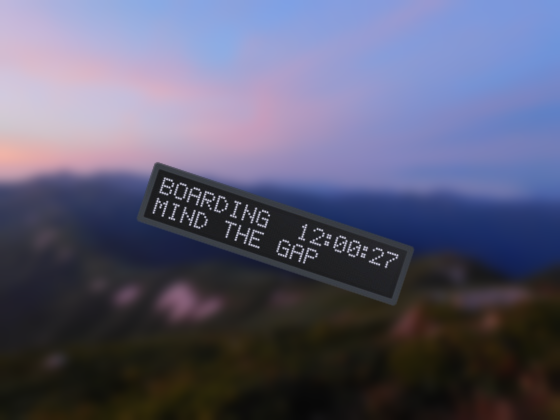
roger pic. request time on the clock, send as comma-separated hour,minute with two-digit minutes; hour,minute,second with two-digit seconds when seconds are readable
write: 12,00,27
